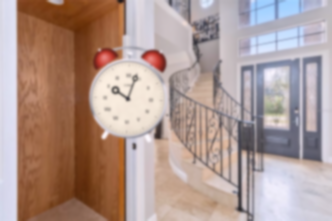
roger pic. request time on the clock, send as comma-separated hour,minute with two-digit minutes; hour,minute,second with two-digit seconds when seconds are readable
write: 10,03
